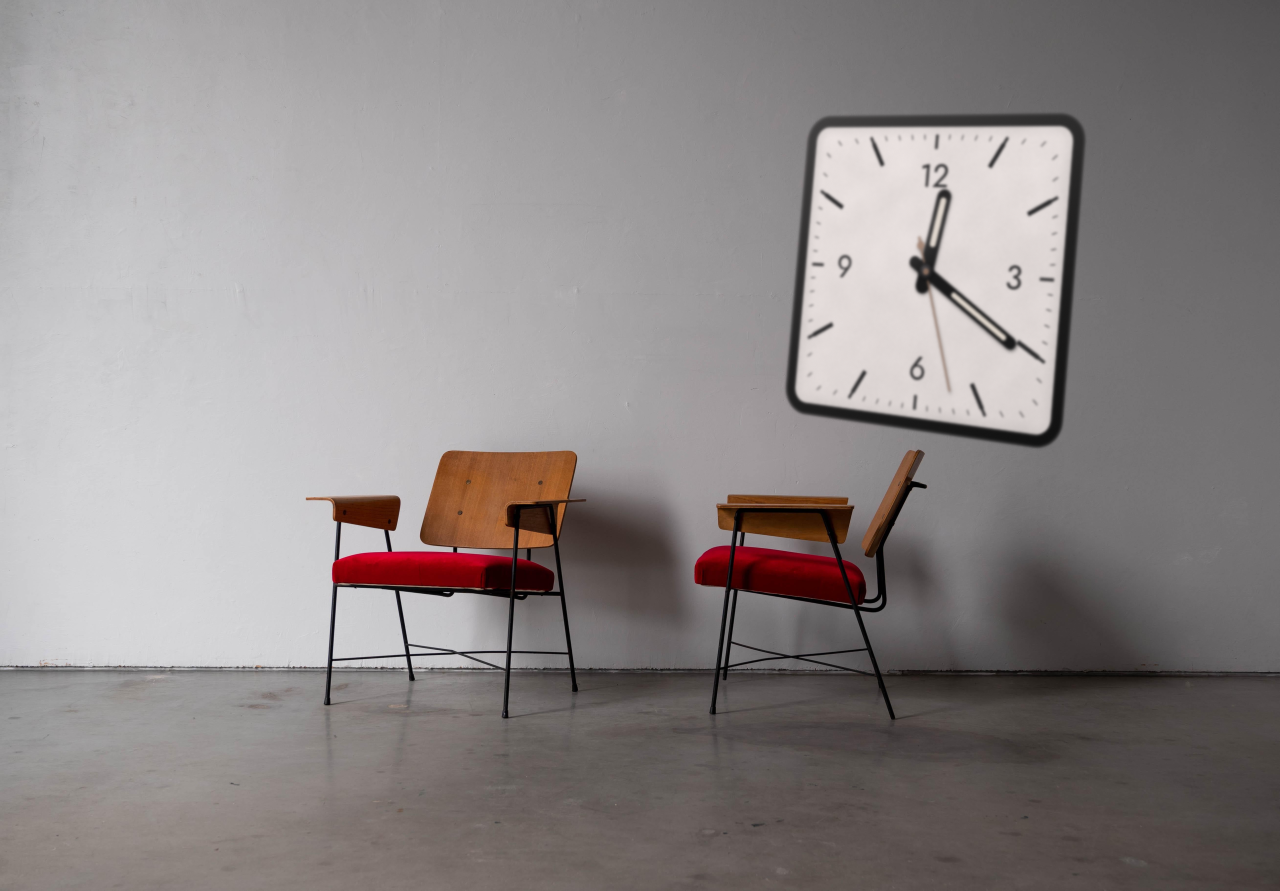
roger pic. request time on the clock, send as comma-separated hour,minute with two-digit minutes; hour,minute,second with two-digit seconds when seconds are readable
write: 12,20,27
